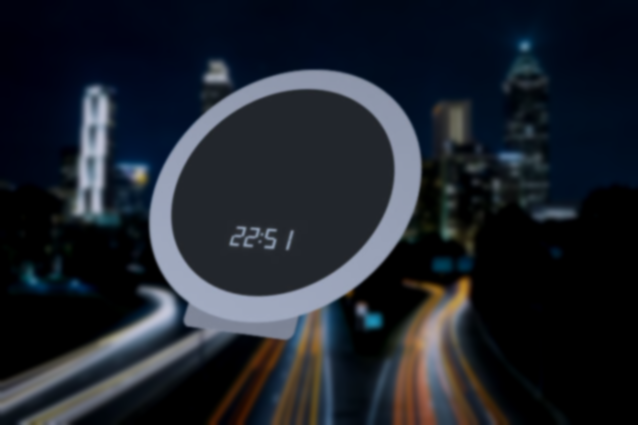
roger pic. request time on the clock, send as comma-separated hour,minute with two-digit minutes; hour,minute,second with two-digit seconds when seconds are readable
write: 22,51
